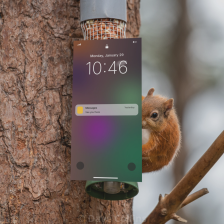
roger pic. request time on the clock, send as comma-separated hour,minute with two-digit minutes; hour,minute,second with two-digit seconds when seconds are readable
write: 10,46
